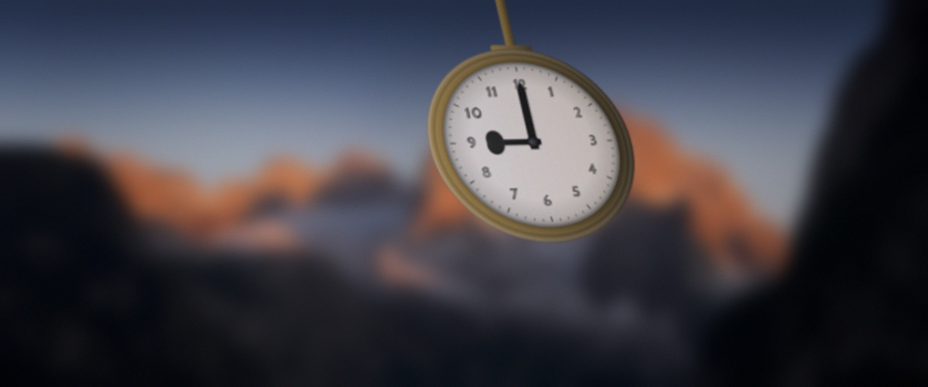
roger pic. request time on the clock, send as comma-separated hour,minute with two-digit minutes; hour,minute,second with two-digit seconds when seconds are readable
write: 9,00
